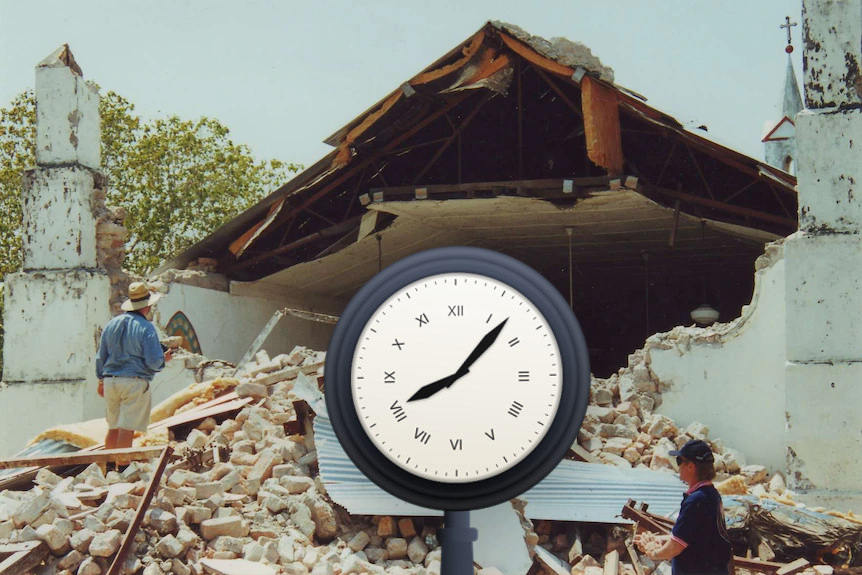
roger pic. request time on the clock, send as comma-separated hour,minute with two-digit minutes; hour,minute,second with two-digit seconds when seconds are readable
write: 8,07
